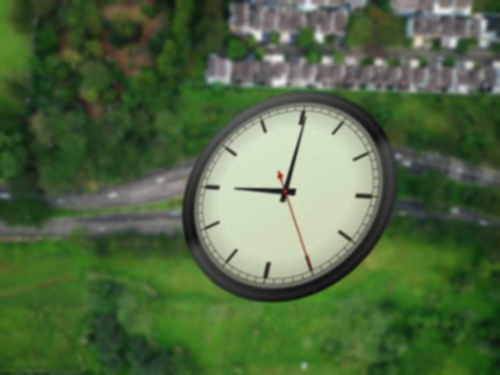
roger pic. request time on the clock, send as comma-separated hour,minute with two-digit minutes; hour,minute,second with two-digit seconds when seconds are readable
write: 9,00,25
